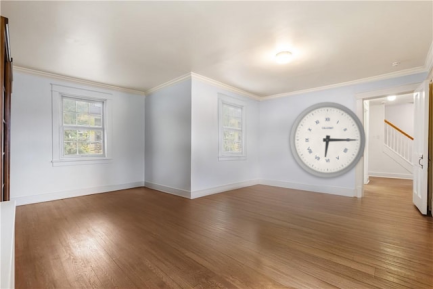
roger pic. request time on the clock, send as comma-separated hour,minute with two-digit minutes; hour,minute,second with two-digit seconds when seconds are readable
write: 6,15
